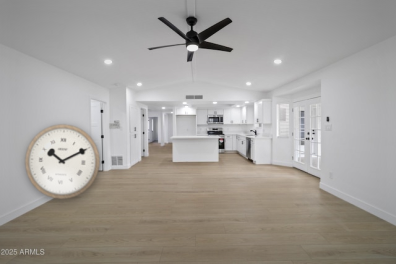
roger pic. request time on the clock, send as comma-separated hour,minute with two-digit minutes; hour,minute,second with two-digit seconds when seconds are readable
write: 10,10
